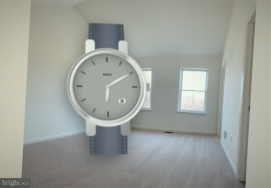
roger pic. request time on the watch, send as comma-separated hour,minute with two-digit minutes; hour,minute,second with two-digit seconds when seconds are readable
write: 6,10
